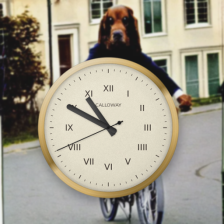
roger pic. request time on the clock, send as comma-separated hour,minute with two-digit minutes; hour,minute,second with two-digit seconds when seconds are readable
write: 10,49,41
